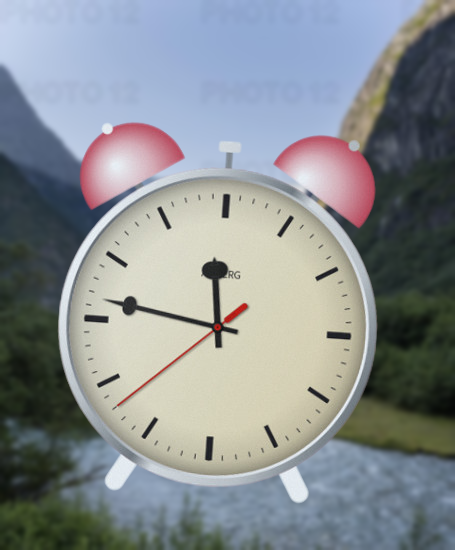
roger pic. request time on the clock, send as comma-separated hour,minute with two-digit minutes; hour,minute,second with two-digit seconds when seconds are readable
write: 11,46,38
